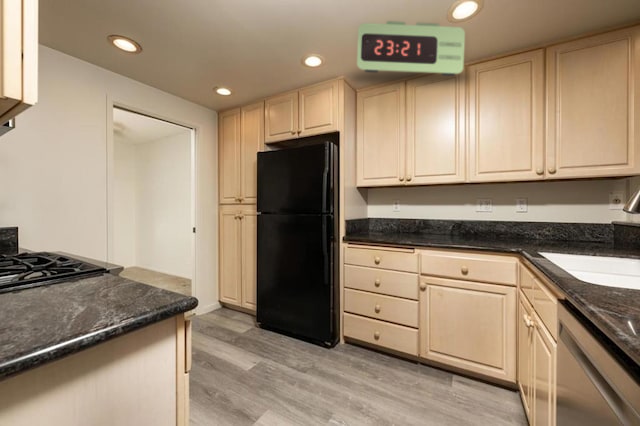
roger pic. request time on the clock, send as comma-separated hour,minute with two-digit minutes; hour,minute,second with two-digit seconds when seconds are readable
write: 23,21
